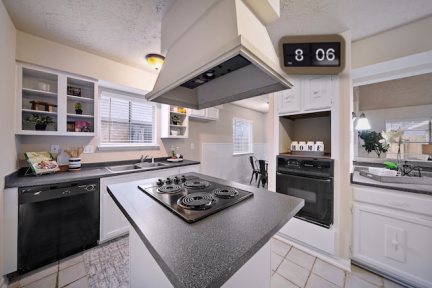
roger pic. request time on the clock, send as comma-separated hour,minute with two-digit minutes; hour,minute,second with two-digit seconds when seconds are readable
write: 8,06
